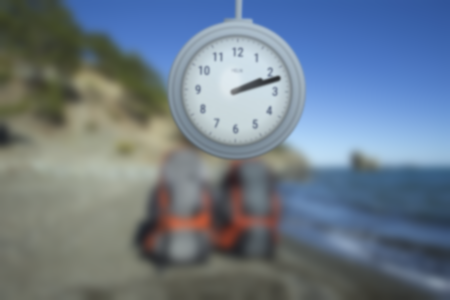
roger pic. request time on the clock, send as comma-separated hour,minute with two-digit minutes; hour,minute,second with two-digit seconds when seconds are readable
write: 2,12
